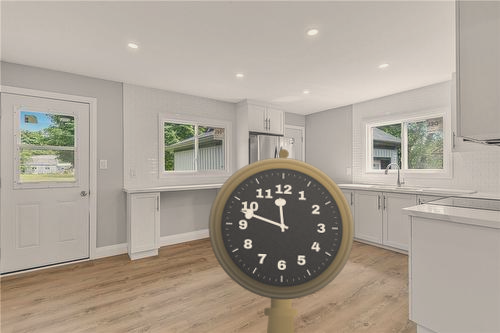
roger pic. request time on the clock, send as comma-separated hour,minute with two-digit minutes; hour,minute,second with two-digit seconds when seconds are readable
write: 11,48
